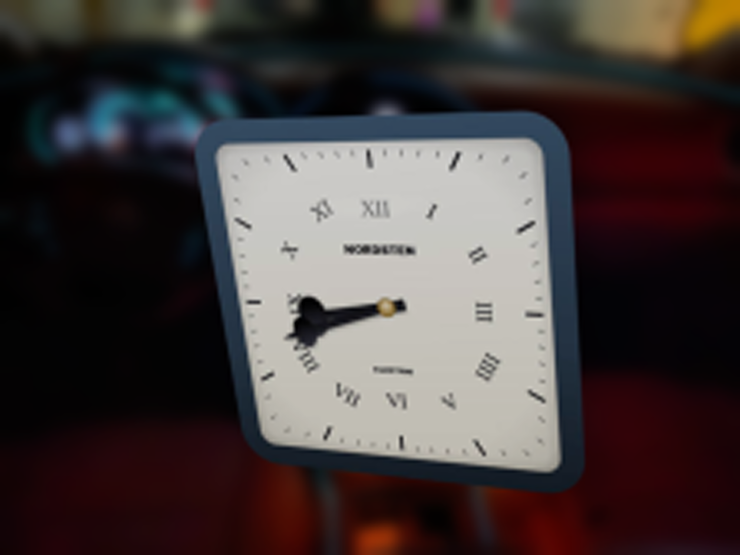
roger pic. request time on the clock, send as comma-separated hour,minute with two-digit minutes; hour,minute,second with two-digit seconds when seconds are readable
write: 8,42
